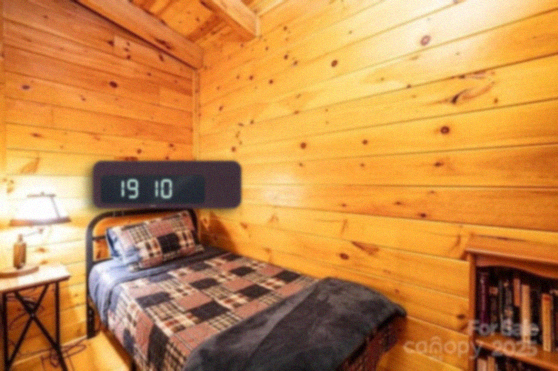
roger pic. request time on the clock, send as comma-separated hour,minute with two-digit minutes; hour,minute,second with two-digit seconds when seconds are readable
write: 19,10
